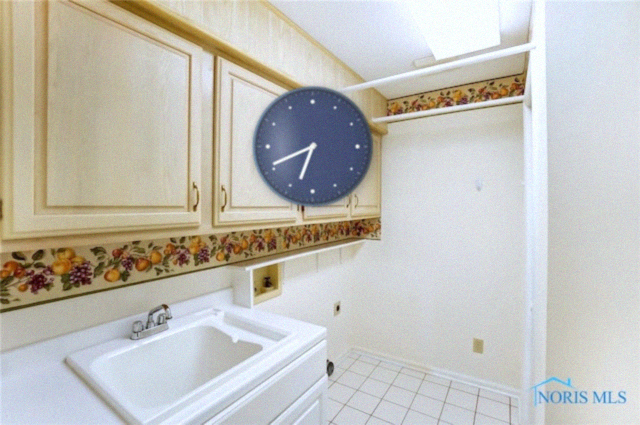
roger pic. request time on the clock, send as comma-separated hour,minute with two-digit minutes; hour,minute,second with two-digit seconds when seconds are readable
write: 6,41
